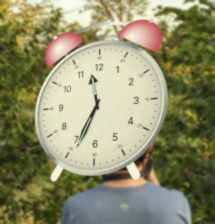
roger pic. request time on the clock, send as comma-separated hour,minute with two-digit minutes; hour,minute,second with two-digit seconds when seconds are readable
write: 11,34
